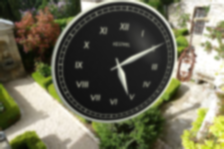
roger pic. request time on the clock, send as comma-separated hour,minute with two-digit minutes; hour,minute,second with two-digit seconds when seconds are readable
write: 5,10
